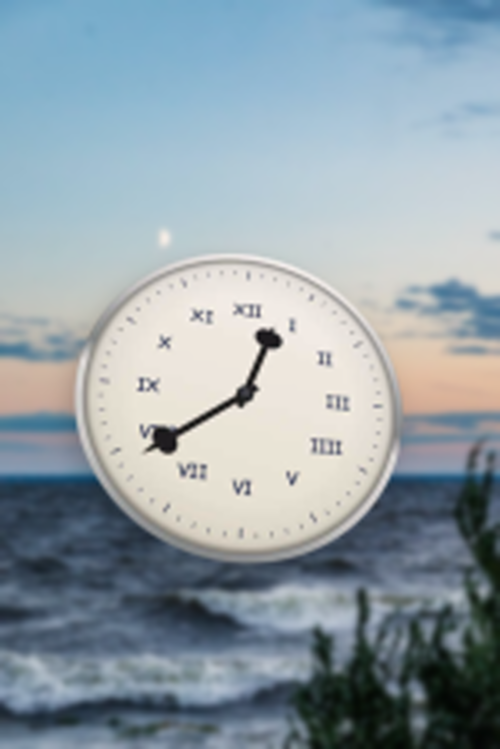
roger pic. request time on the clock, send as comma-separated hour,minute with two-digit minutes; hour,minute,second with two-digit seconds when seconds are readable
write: 12,39
